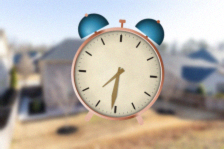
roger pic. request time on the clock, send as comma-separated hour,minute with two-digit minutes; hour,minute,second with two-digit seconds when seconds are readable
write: 7,31
